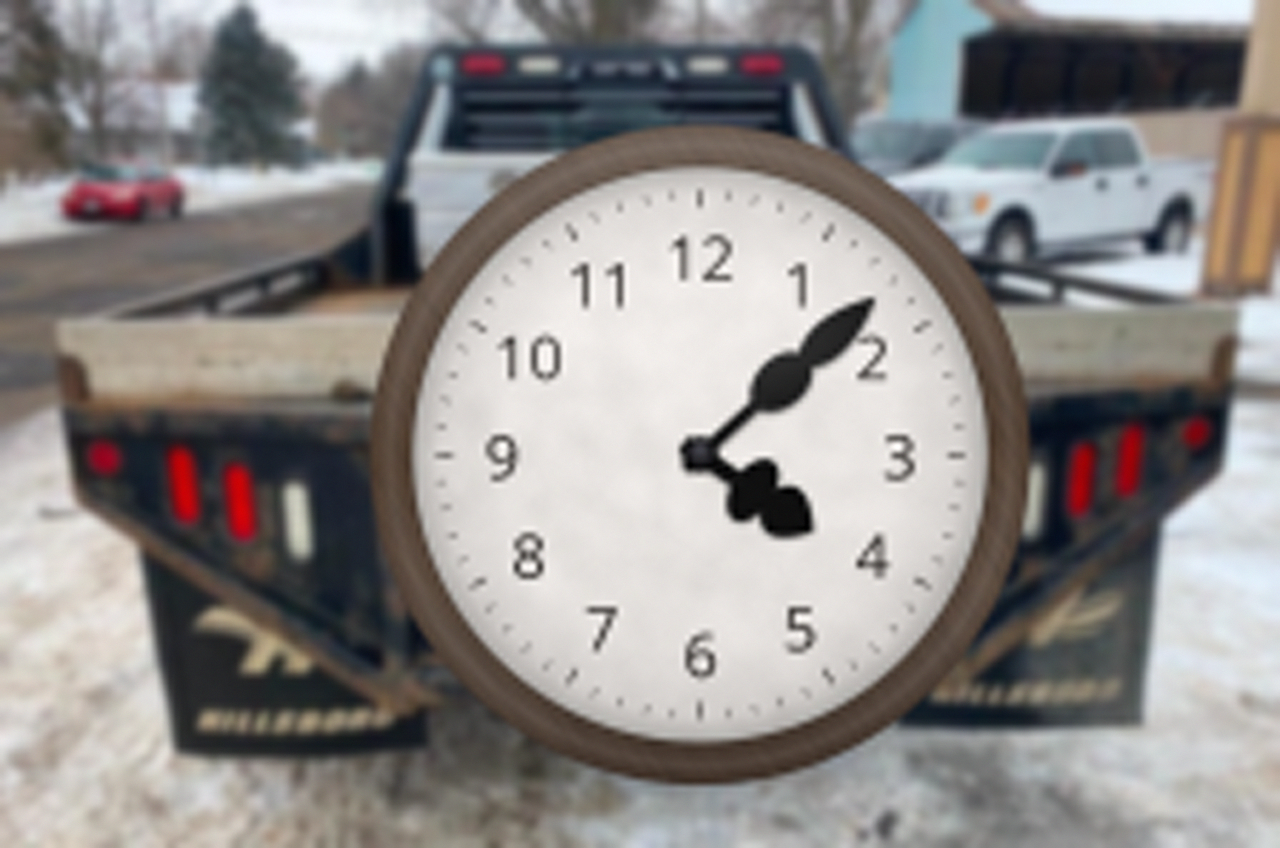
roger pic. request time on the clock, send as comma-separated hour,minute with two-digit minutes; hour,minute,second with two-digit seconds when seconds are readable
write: 4,08
